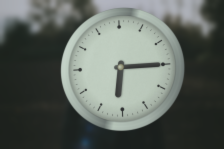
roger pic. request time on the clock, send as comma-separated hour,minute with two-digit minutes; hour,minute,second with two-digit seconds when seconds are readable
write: 6,15
